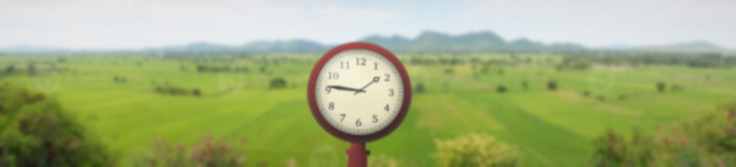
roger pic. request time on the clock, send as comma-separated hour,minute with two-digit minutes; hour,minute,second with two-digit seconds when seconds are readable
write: 1,46
